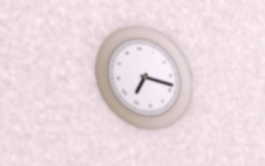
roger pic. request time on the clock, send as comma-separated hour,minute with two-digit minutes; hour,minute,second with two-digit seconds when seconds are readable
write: 7,18
